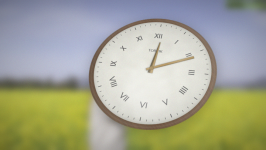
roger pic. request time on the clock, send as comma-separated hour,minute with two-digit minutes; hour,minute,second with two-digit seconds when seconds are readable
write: 12,11
